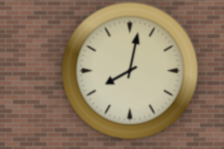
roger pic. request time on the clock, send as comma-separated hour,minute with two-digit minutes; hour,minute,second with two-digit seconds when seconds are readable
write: 8,02
